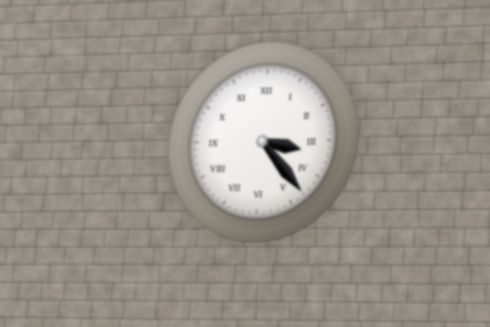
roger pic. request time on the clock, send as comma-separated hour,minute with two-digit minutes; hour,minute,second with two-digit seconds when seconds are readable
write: 3,23
